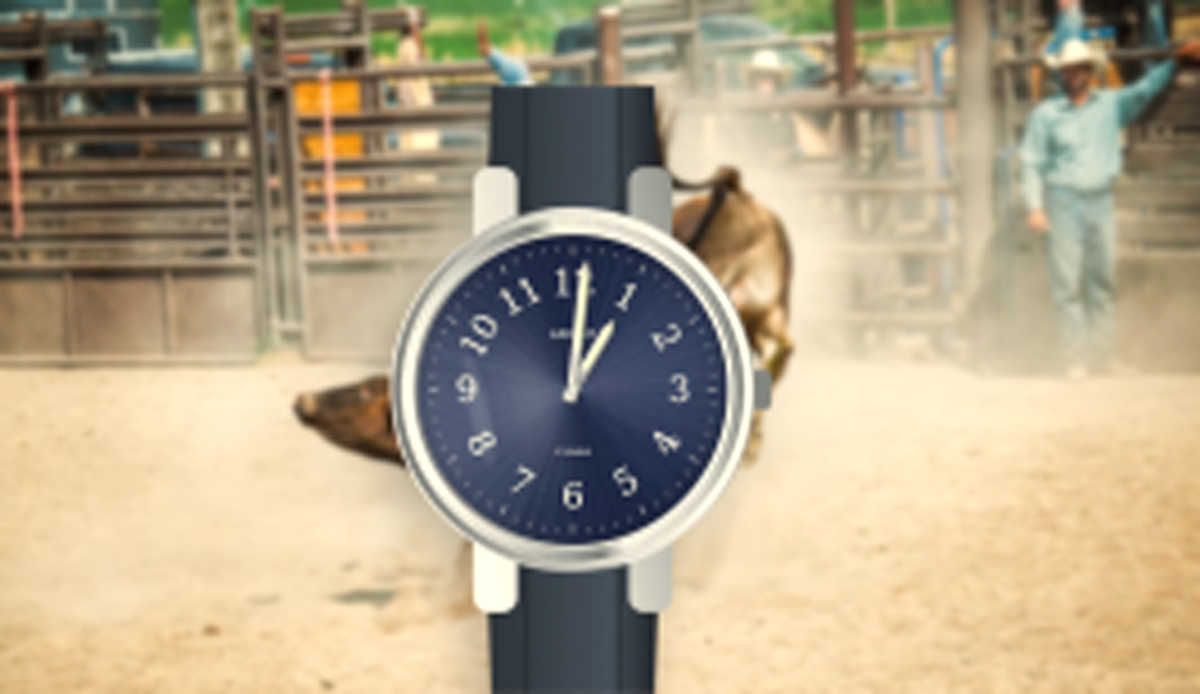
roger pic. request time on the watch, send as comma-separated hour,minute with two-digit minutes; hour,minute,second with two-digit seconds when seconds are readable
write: 1,01
